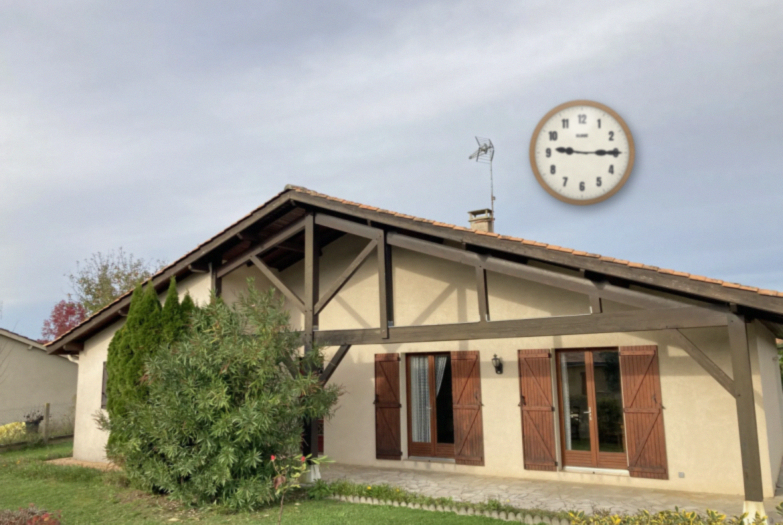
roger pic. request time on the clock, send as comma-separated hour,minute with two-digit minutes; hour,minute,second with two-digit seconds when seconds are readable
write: 9,15
